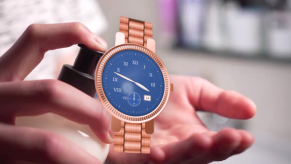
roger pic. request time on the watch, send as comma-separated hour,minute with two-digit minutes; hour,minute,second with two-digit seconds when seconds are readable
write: 3,48
